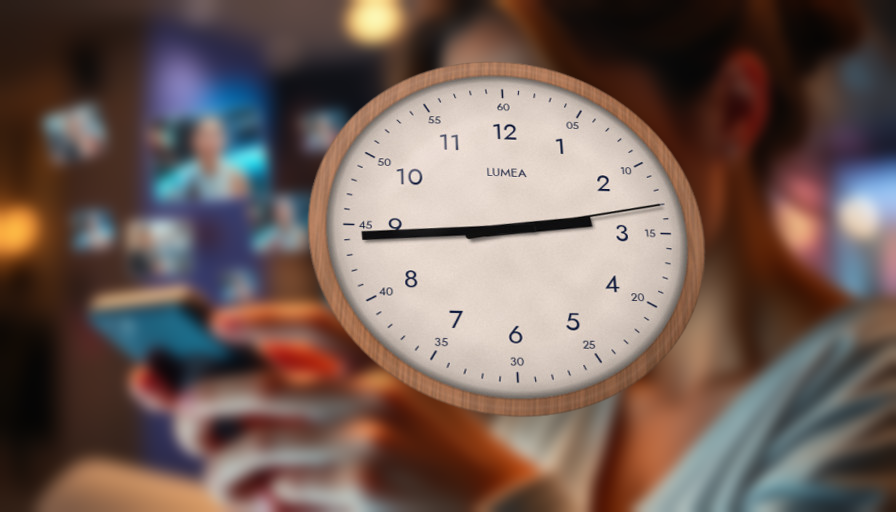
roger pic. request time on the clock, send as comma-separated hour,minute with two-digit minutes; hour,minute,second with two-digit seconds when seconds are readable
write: 2,44,13
